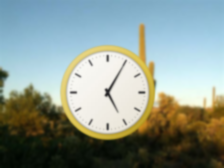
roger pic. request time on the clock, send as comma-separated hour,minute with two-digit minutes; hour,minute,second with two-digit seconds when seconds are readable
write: 5,05
